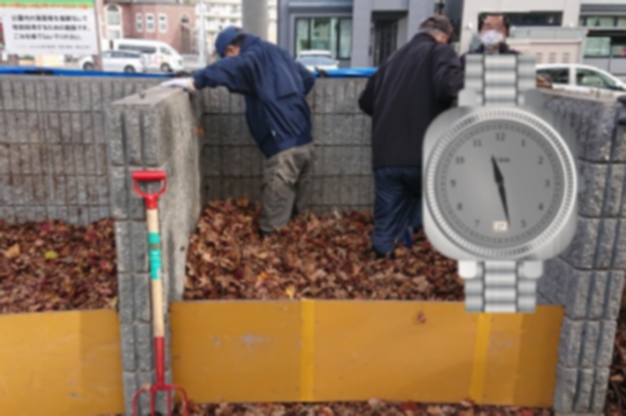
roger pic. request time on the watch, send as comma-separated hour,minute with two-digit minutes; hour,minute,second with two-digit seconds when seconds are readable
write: 11,28
